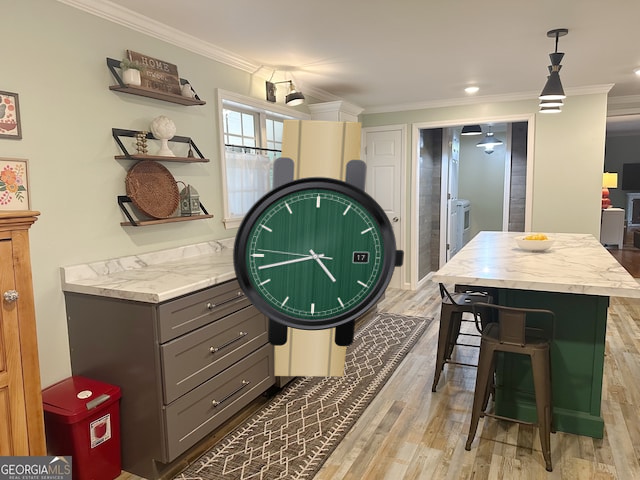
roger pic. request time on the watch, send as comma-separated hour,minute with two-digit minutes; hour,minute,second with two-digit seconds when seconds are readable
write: 4,42,46
